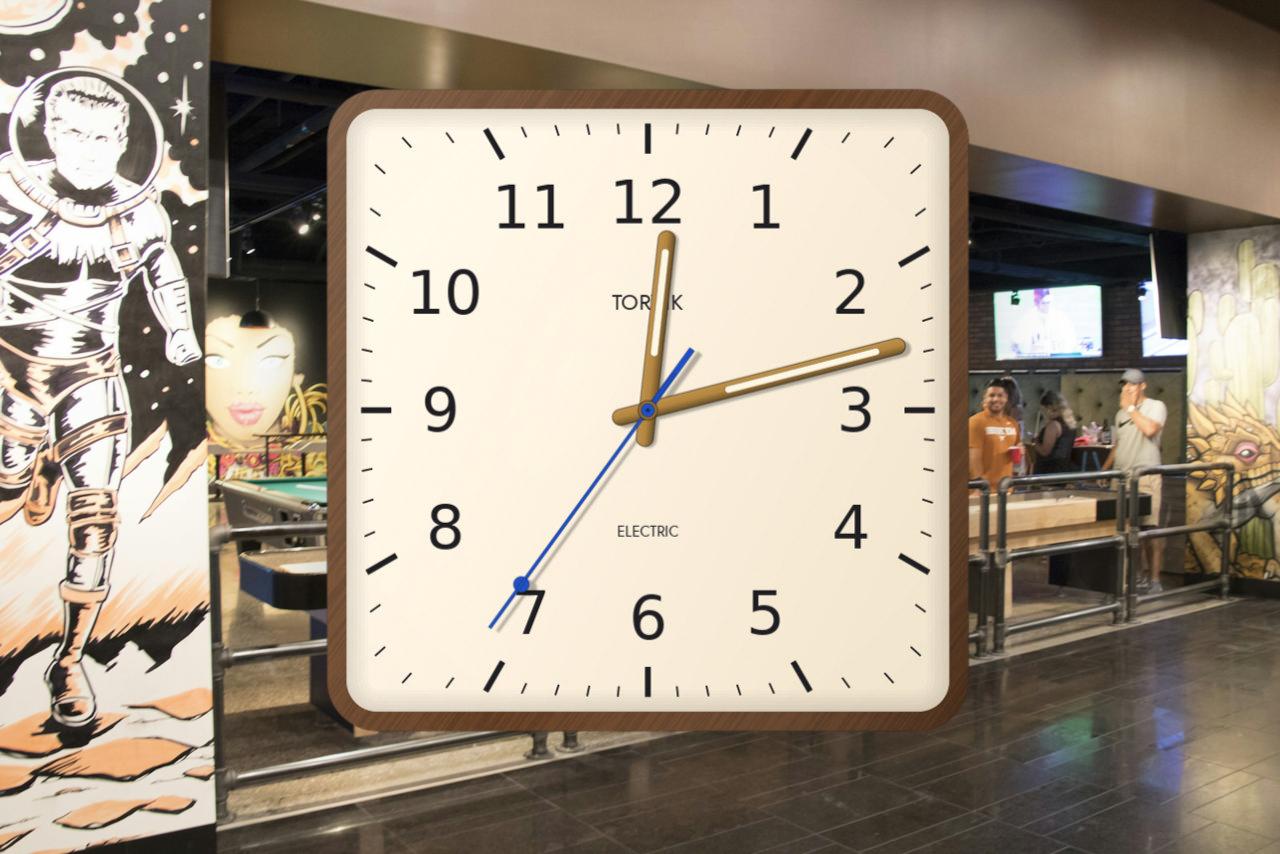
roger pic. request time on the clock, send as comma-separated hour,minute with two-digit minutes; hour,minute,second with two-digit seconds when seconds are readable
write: 12,12,36
